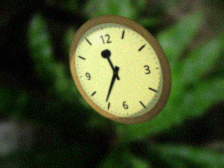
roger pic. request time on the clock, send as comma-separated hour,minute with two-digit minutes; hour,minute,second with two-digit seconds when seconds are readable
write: 11,36
